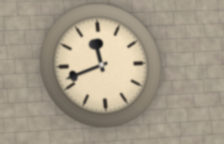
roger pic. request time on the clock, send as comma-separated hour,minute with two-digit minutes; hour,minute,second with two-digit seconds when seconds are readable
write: 11,42
